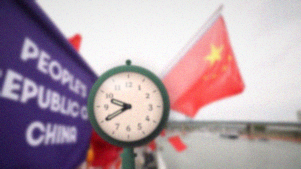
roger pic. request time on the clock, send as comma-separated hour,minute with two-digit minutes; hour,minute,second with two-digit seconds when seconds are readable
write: 9,40
